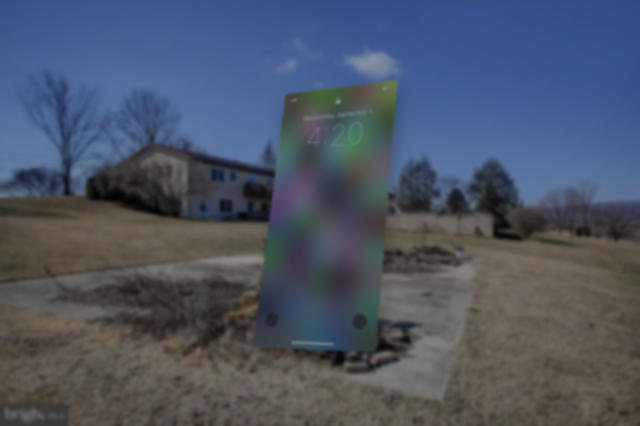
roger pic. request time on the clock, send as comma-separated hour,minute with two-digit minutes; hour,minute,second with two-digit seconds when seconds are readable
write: 4,20
